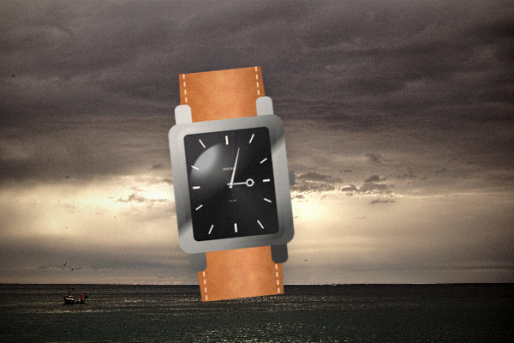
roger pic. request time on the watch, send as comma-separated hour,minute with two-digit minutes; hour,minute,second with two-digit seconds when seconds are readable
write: 3,03
